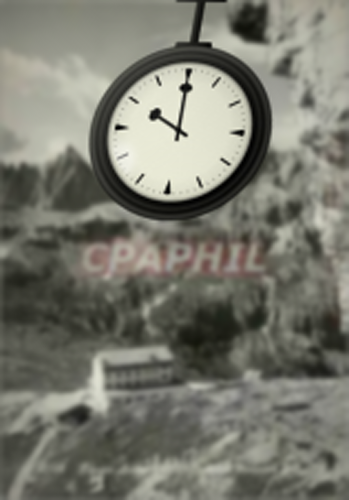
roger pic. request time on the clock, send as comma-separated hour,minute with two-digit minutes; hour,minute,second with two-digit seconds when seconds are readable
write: 10,00
